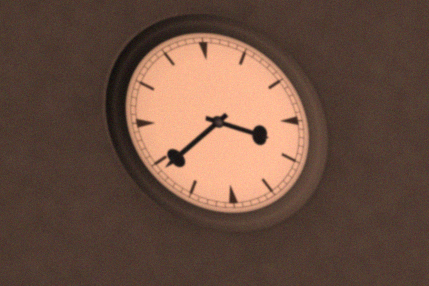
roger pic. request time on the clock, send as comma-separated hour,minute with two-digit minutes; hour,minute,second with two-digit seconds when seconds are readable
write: 3,39
